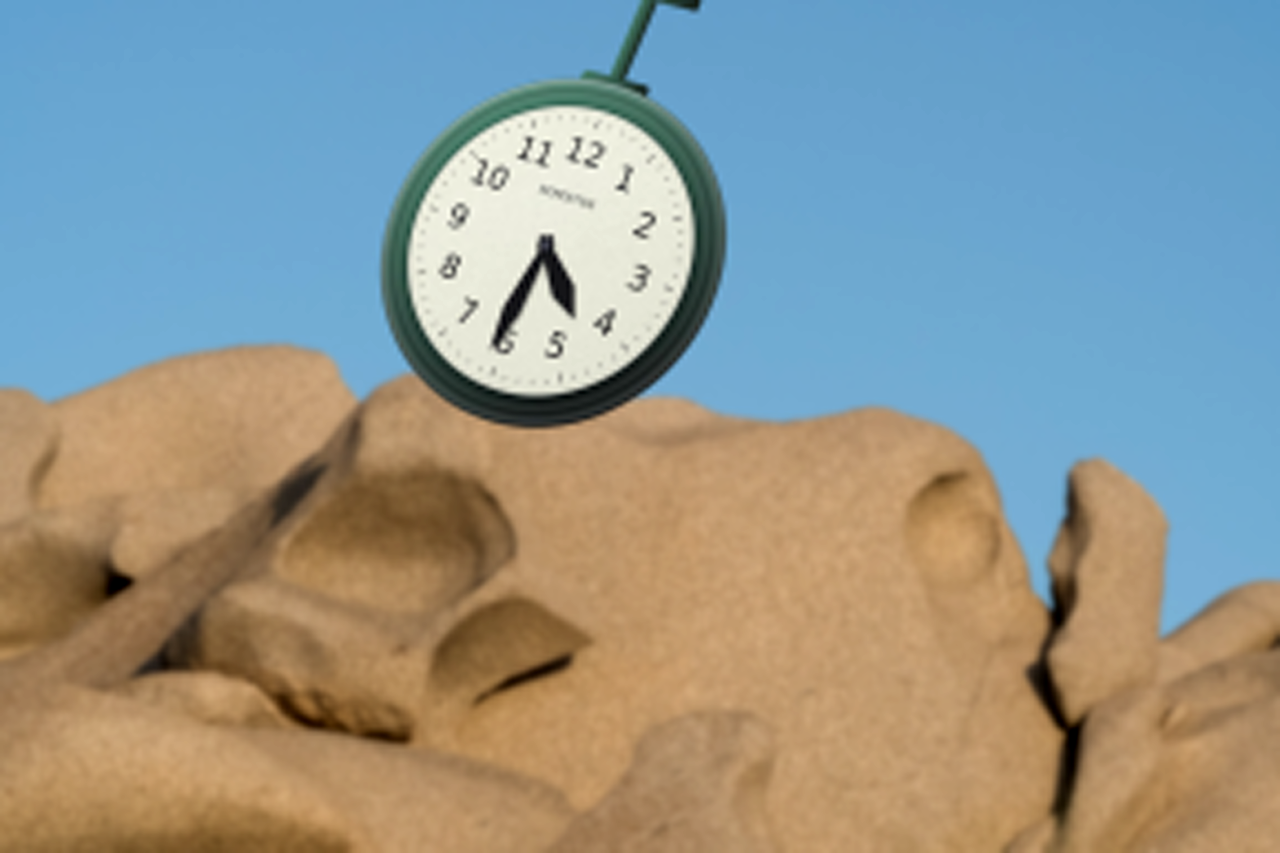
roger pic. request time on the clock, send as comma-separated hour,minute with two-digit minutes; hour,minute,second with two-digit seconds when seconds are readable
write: 4,31
